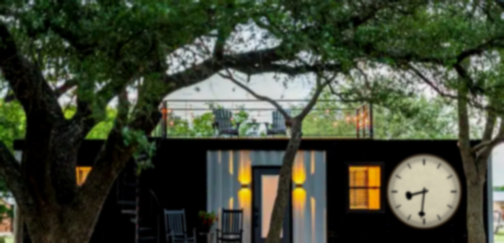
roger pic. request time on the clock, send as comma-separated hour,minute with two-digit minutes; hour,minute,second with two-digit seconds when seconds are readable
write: 8,31
